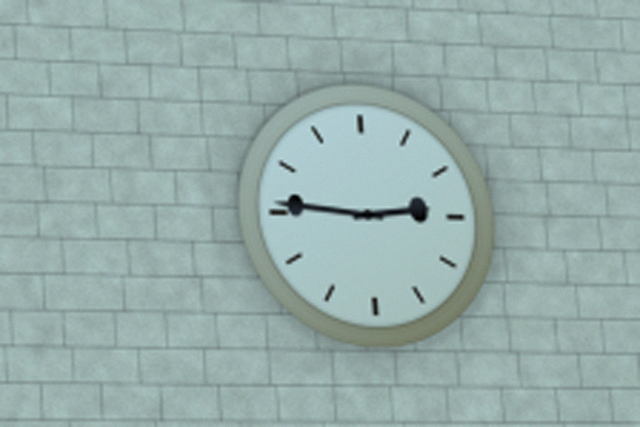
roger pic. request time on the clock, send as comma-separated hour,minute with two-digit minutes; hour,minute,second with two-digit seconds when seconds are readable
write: 2,46
